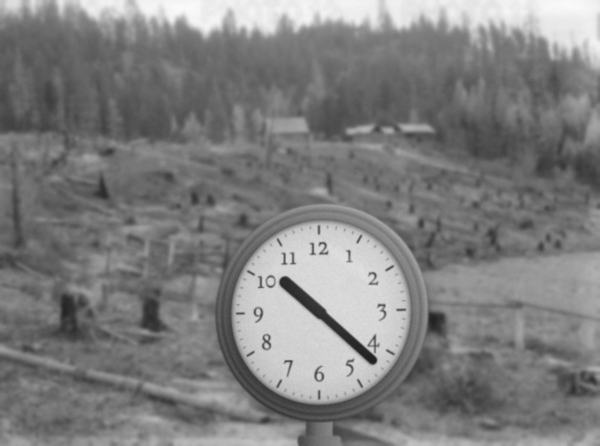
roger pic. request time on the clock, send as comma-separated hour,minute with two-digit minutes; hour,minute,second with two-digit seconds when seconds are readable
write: 10,22
